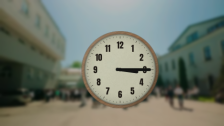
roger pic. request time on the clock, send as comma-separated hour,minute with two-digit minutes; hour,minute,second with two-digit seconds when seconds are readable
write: 3,15
